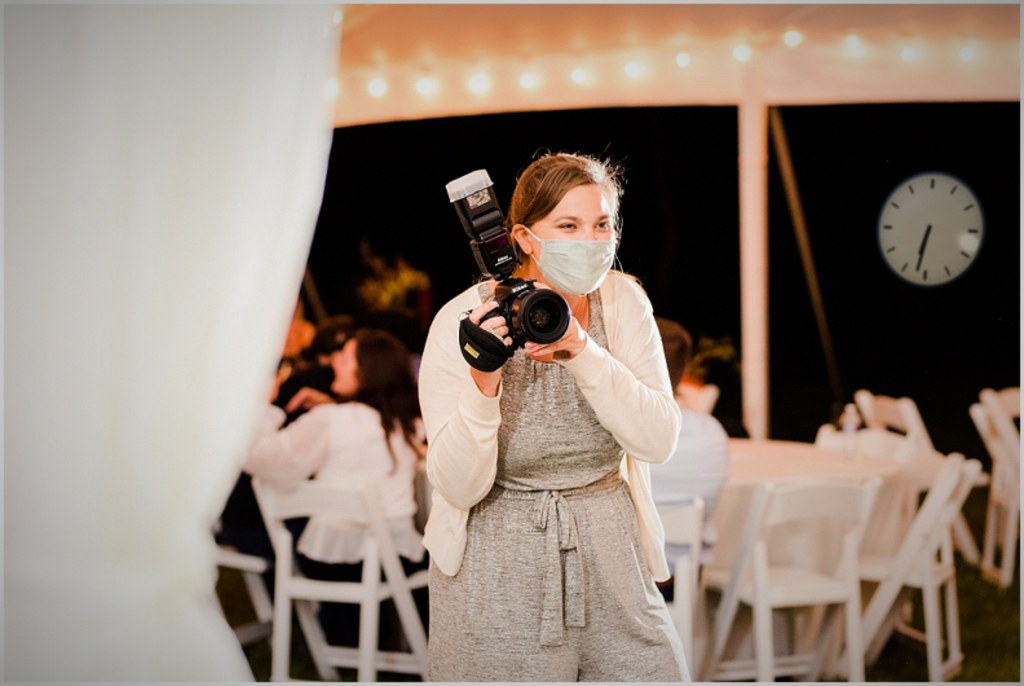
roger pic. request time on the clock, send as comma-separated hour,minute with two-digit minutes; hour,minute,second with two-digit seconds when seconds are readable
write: 6,32
